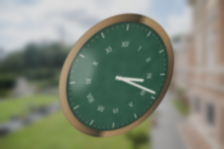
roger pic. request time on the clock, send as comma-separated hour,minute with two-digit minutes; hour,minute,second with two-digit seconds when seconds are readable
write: 3,19
